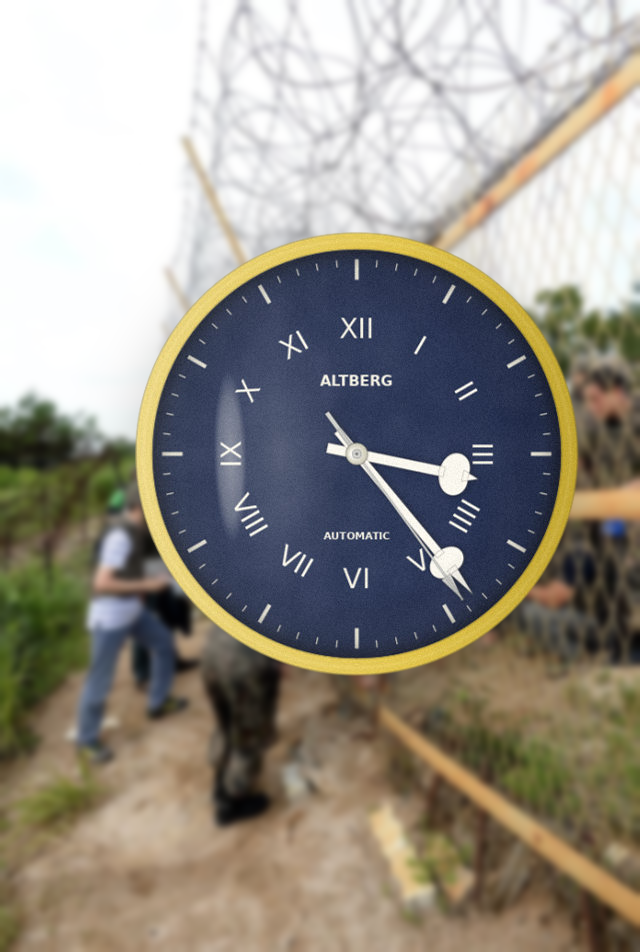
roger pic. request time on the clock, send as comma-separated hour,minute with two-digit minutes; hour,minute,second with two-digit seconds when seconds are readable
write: 3,23,24
